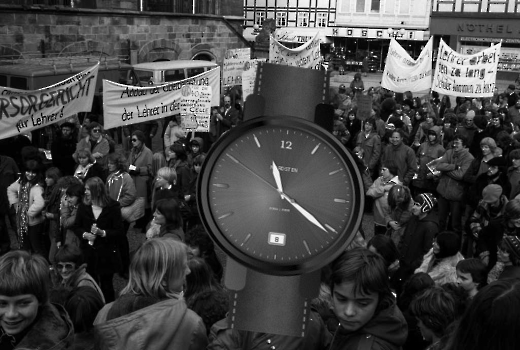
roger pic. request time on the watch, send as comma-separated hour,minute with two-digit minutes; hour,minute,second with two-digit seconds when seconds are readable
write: 11,20,50
